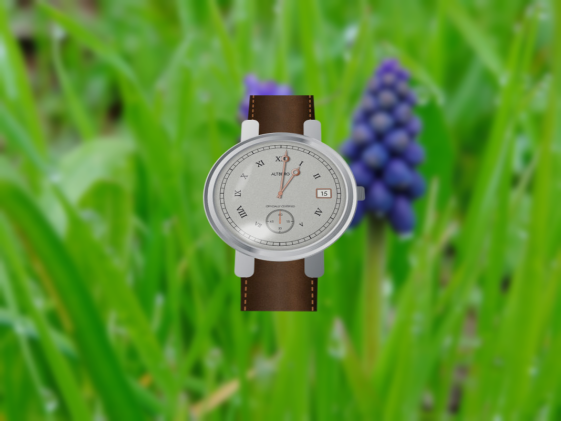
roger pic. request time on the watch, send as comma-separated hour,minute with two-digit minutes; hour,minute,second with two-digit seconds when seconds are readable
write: 1,01
